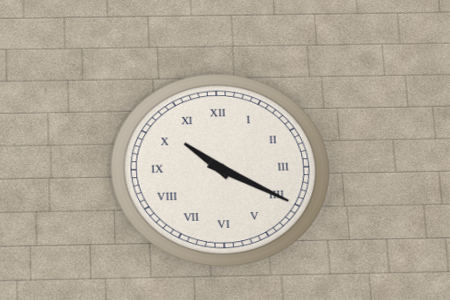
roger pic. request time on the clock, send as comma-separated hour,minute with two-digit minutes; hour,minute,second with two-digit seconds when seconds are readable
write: 10,20
